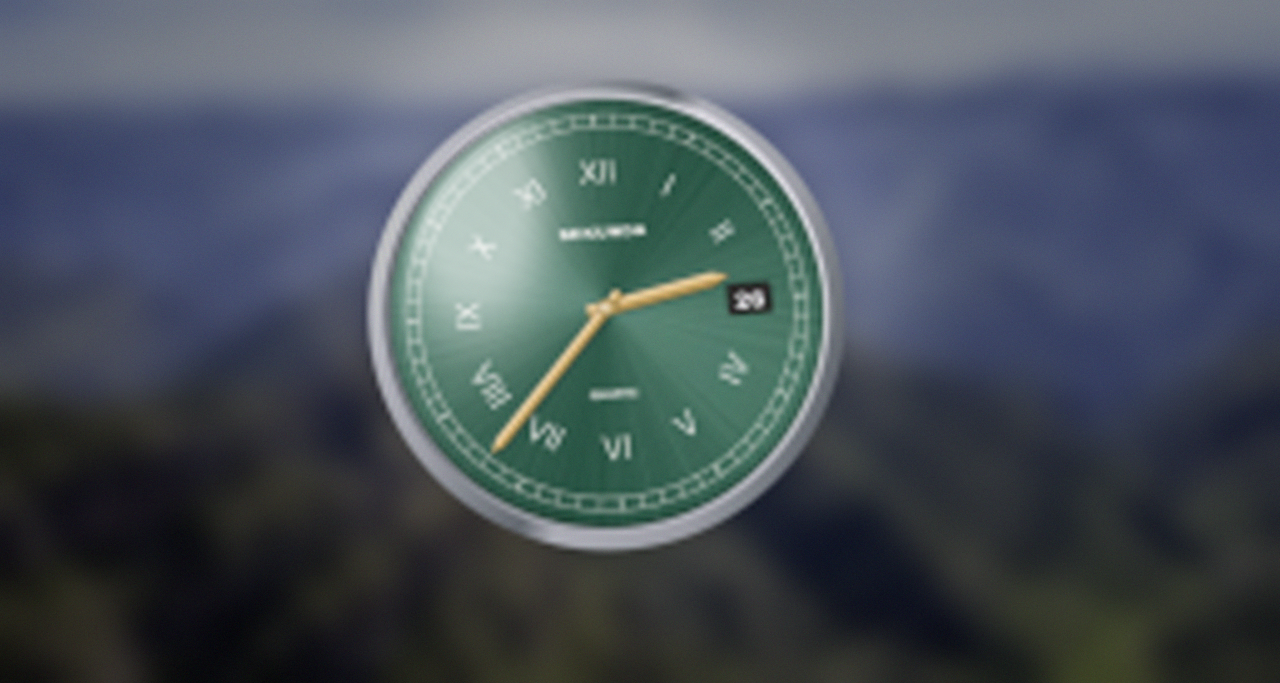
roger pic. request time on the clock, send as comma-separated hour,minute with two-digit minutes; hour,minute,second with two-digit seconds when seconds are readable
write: 2,37
